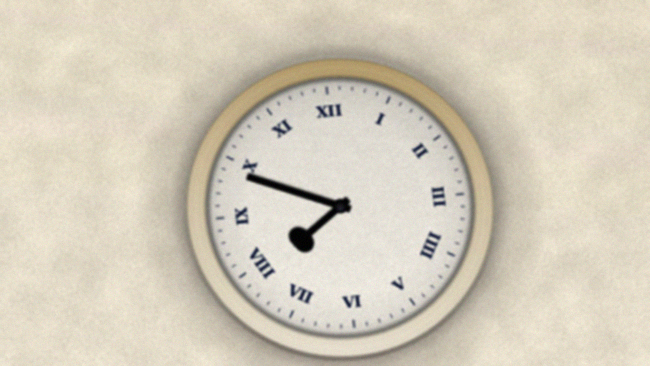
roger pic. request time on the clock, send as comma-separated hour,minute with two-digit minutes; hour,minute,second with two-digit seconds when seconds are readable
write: 7,49
